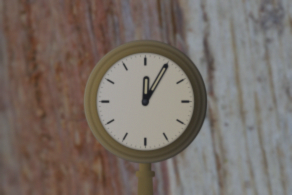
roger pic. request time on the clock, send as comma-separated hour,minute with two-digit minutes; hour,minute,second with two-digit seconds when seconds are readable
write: 12,05
